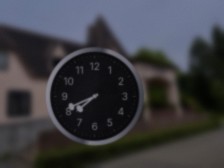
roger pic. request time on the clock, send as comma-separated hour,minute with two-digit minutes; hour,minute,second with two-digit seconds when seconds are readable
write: 7,41
